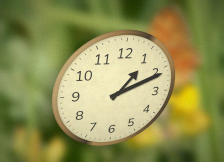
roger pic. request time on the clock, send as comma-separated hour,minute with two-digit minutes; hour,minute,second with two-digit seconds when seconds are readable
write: 1,11
